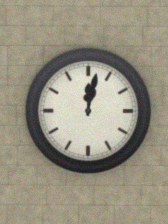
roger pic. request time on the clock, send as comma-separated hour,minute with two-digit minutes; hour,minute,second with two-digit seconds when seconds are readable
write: 12,02
